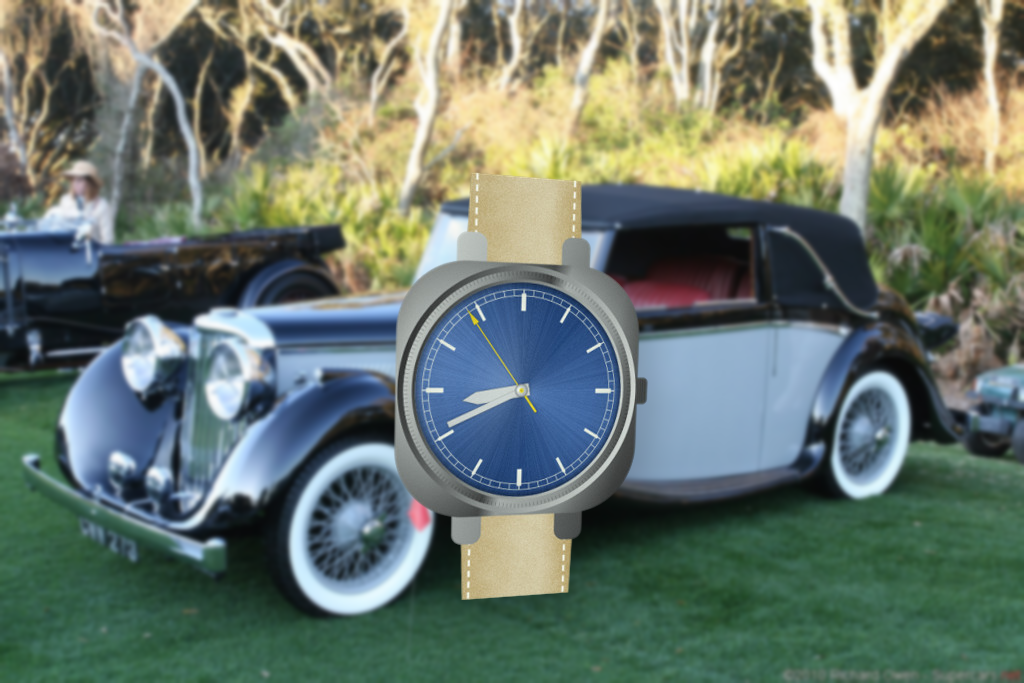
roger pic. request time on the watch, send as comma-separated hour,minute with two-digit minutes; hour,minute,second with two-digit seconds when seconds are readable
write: 8,40,54
